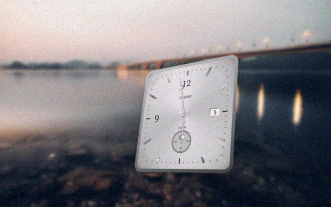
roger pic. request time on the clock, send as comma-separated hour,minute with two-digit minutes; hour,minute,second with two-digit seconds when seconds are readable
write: 5,58
